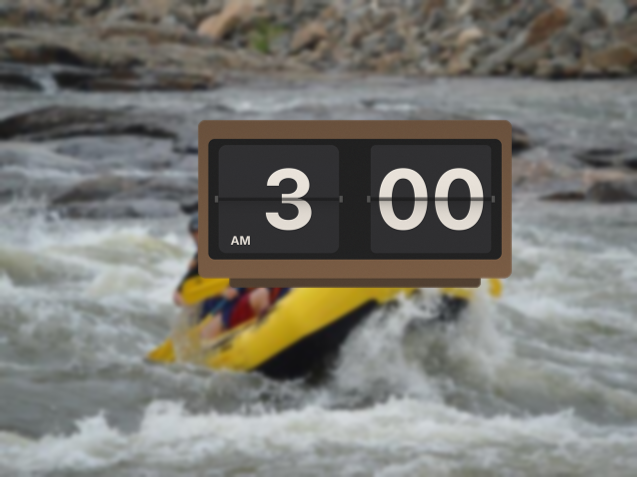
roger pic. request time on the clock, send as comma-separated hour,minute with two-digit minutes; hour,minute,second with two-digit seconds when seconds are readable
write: 3,00
